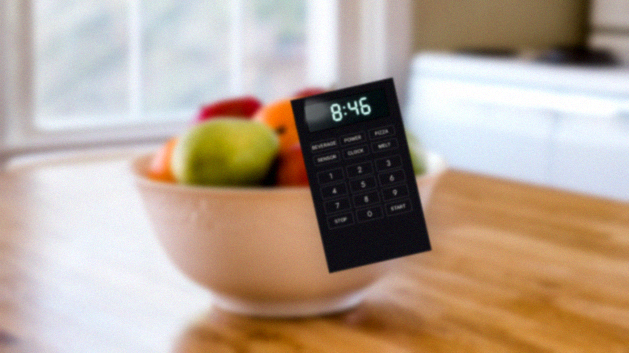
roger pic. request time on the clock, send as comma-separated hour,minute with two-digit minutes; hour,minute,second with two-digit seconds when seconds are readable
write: 8,46
